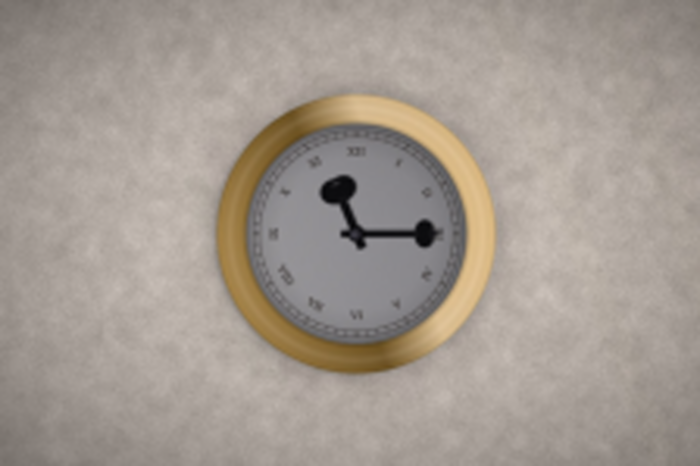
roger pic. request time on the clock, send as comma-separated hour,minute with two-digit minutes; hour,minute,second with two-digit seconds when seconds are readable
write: 11,15
